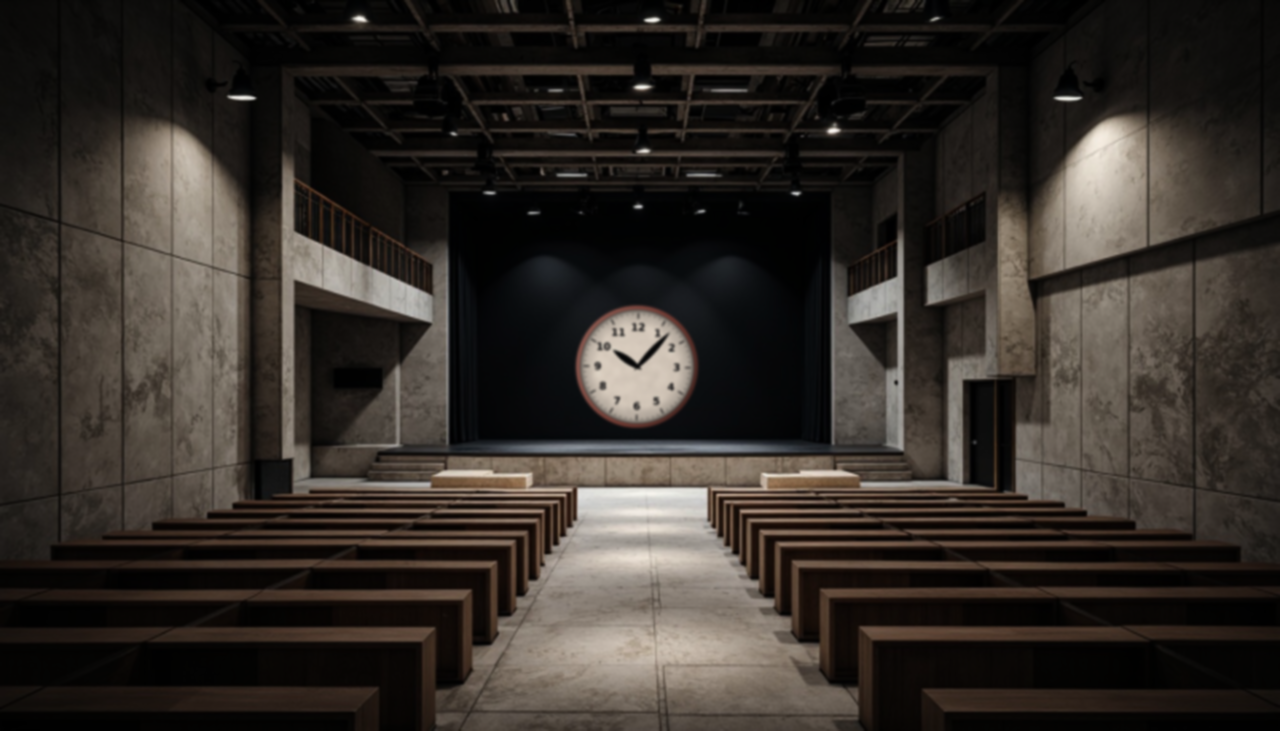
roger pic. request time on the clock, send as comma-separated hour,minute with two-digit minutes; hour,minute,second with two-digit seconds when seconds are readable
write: 10,07
